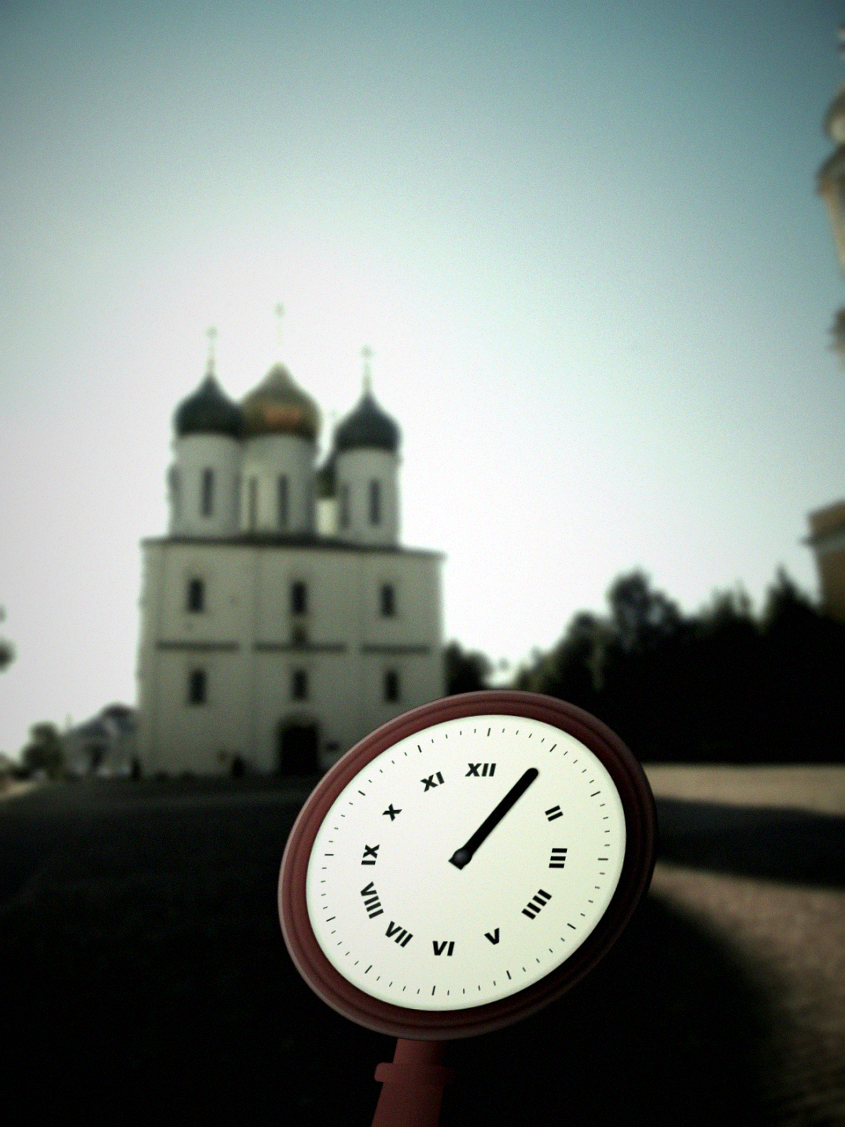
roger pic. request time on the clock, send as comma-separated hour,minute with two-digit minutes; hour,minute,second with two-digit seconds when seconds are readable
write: 1,05
